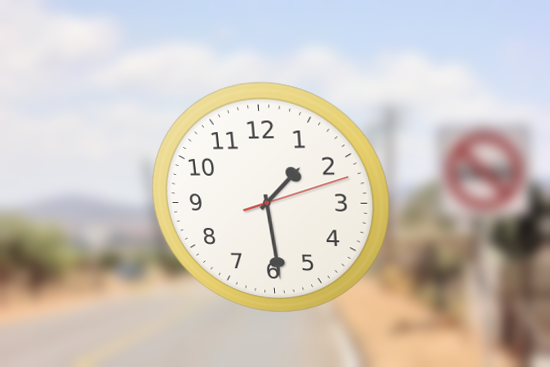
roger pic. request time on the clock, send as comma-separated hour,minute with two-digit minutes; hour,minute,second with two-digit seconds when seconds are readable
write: 1,29,12
